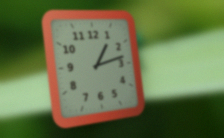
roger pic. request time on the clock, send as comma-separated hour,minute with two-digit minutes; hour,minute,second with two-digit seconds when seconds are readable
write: 1,13
